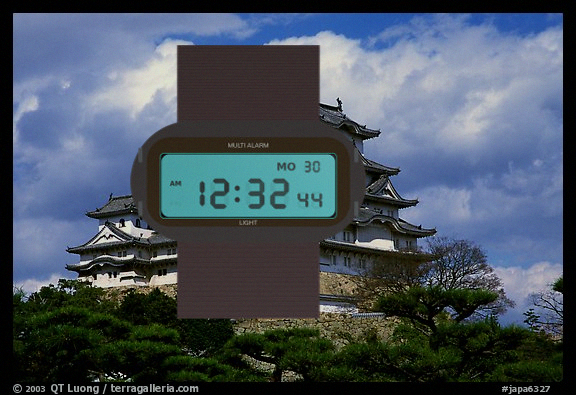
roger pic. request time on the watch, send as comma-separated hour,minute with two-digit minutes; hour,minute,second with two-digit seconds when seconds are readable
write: 12,32,44
